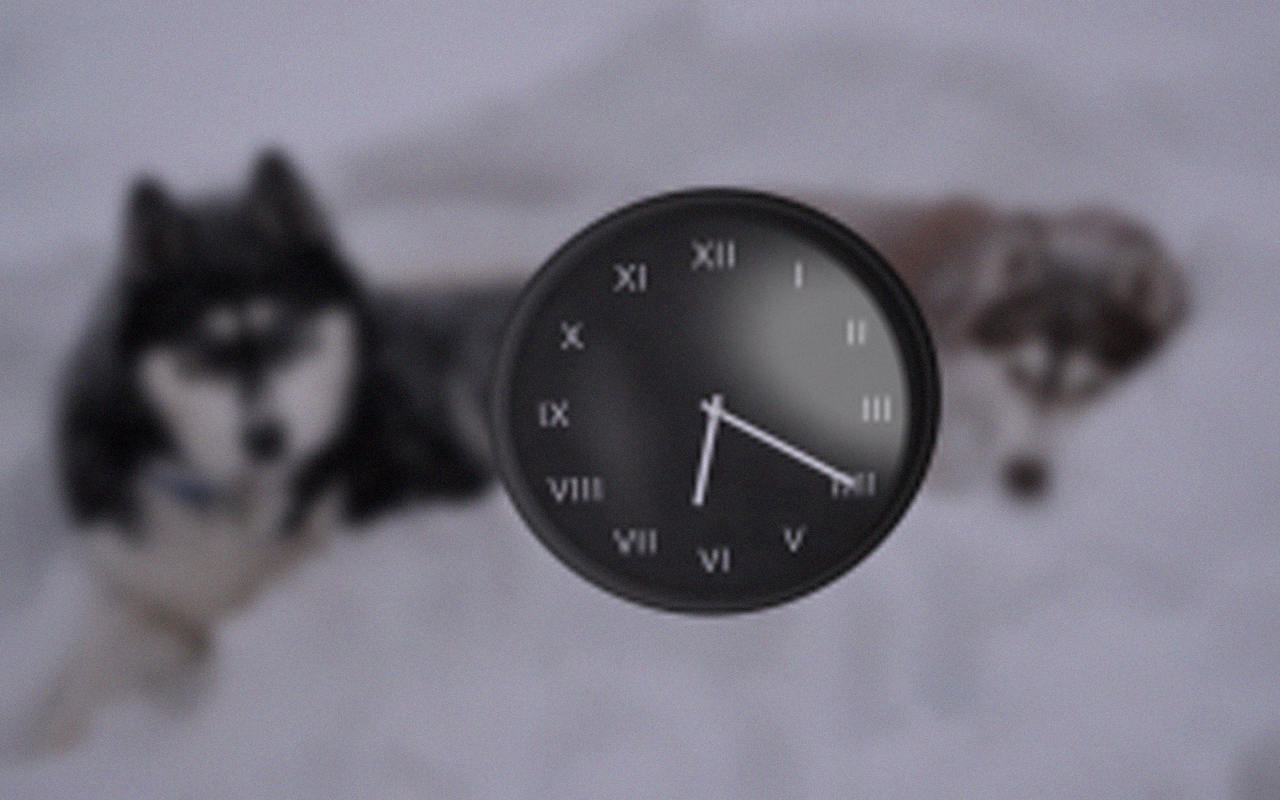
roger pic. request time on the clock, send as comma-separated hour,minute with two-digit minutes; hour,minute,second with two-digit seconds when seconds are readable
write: 6,20
